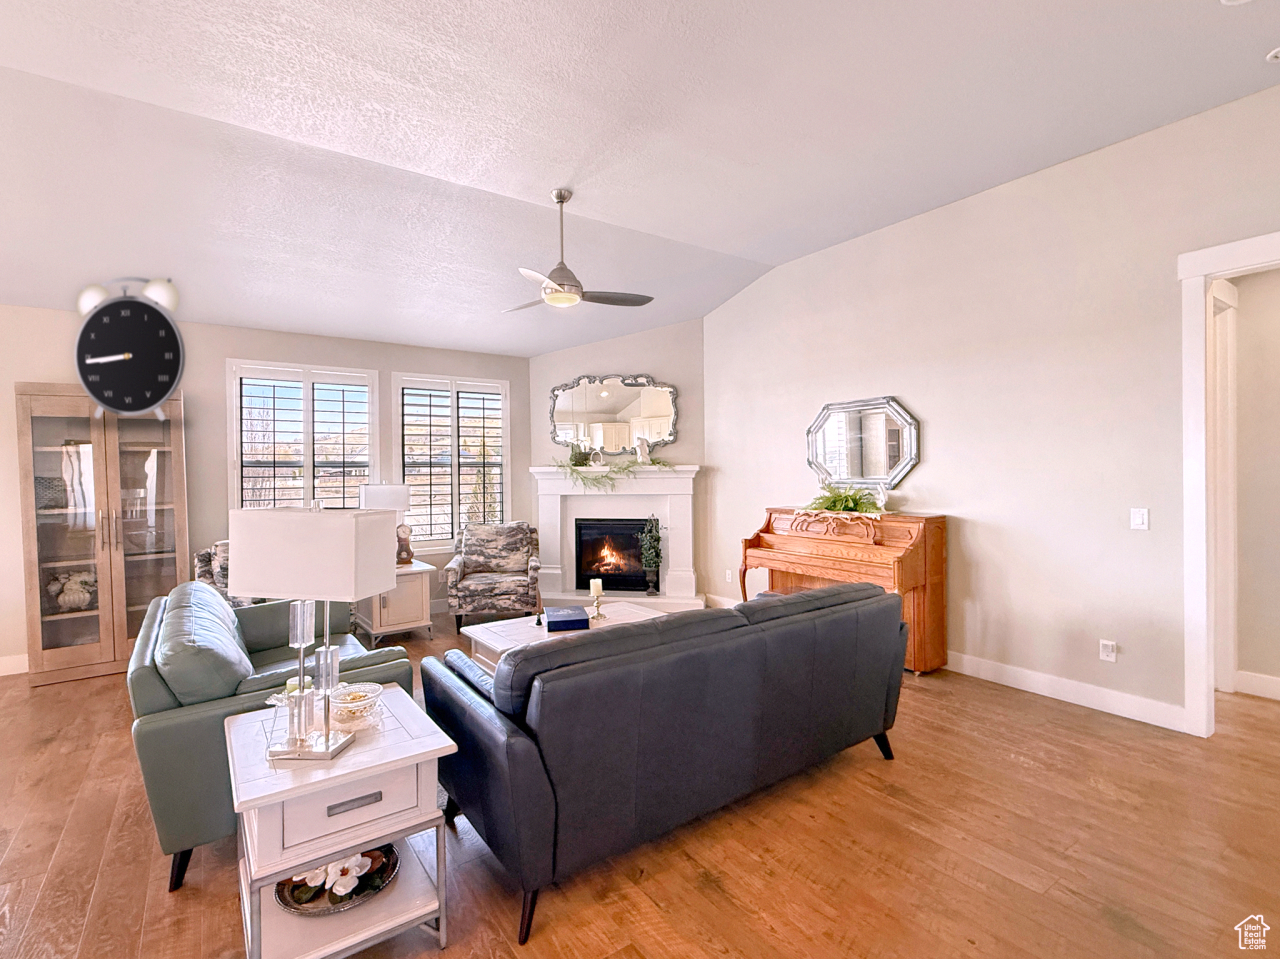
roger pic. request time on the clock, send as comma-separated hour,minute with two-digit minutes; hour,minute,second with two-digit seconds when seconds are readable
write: 8,44
